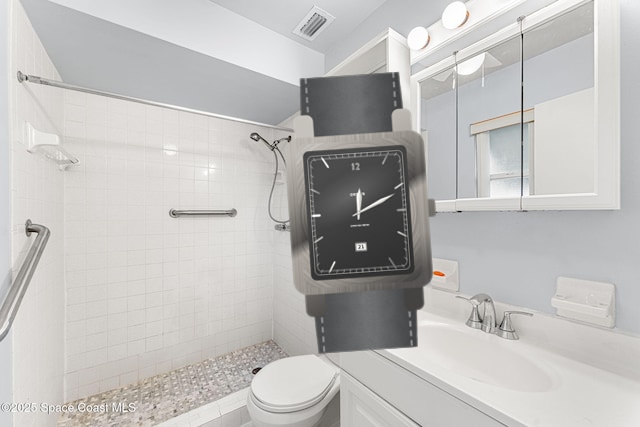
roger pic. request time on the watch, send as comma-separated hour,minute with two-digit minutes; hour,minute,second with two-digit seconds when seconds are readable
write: 12,11
